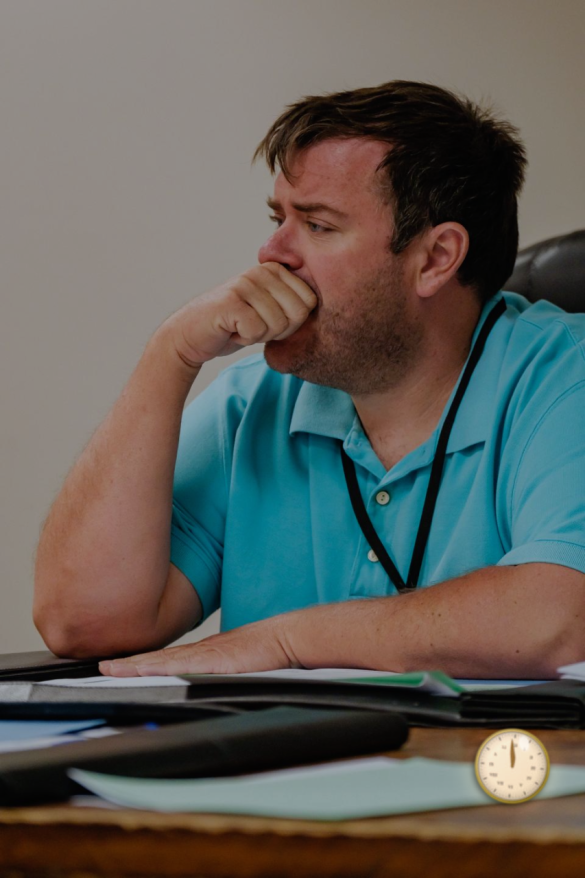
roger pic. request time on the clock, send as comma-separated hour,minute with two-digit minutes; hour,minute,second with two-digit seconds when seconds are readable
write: 11,59
